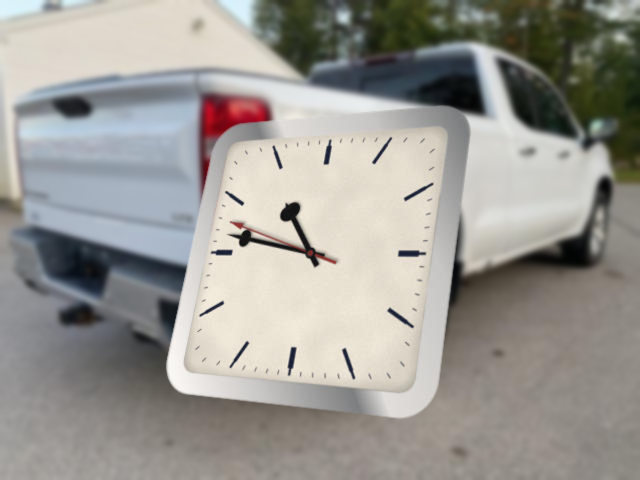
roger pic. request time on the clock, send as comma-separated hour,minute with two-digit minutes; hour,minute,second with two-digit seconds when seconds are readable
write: 10,46,48
